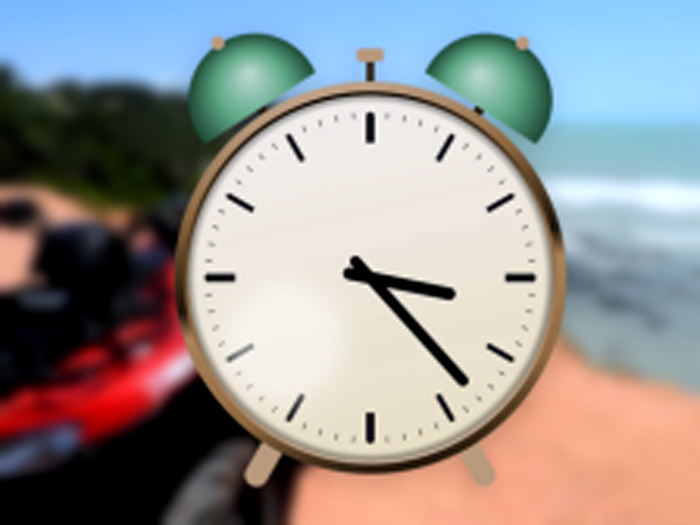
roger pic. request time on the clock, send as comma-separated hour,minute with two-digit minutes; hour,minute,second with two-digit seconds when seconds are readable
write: 3,23
